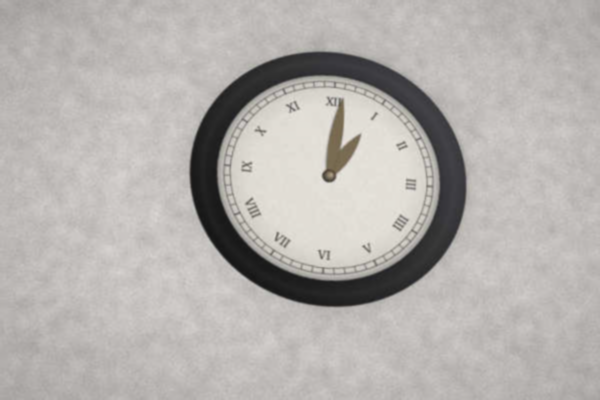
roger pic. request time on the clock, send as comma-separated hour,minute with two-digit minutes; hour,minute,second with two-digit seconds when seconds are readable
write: 1,01
